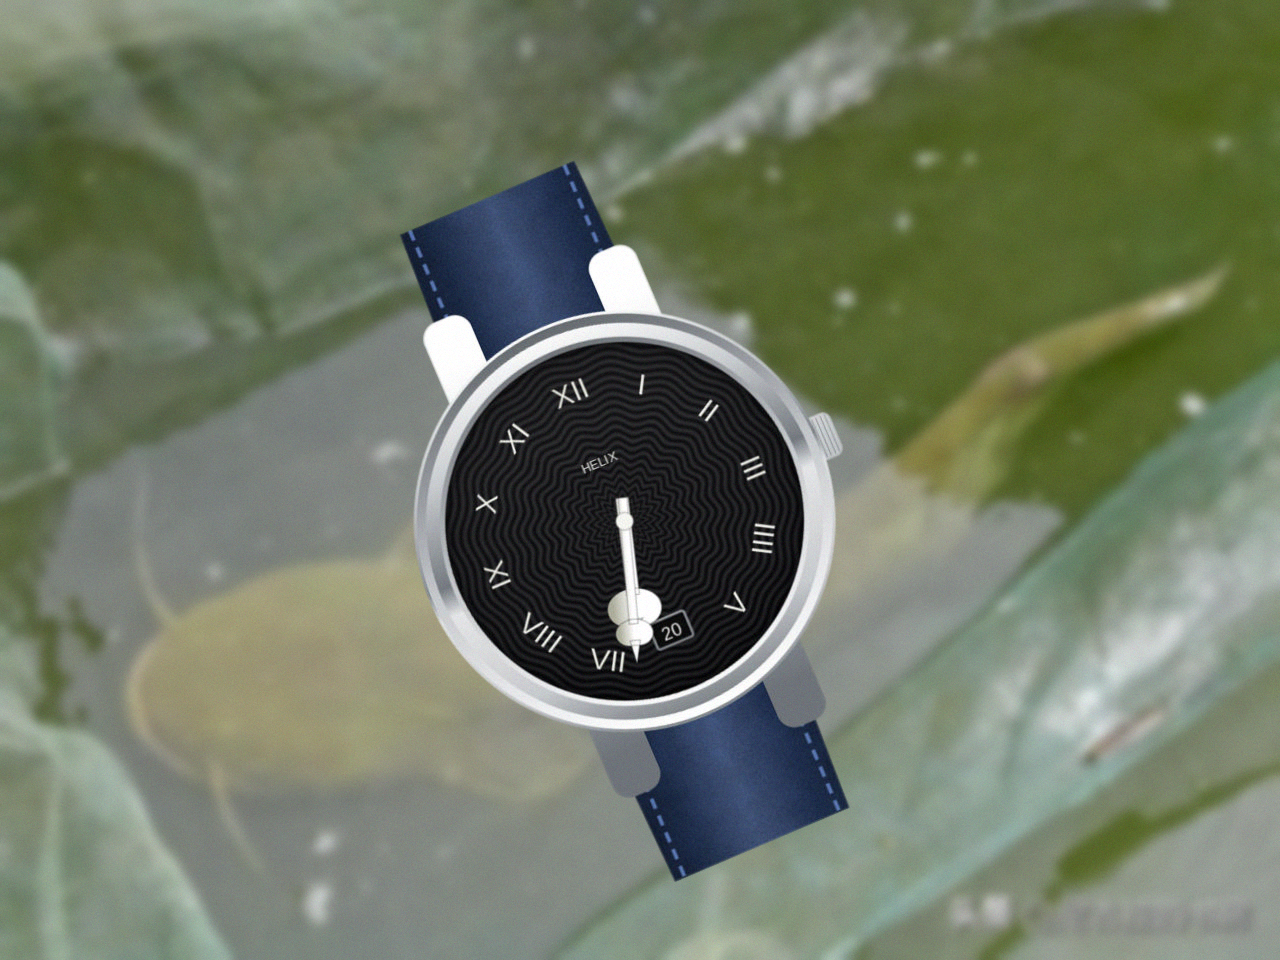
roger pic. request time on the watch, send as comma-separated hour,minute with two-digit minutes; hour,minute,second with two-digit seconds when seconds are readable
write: 6,33
